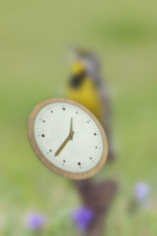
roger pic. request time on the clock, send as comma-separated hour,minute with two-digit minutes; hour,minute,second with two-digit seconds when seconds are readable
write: 12,38
